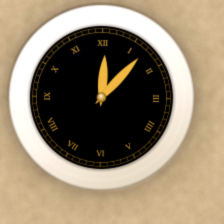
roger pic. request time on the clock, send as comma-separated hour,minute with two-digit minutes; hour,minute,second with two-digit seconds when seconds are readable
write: 12,07
